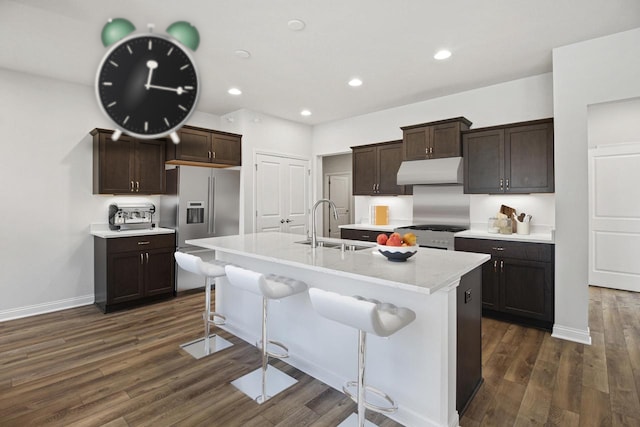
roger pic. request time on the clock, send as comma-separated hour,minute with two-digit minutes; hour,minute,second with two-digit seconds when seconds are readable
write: 12,16
